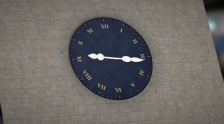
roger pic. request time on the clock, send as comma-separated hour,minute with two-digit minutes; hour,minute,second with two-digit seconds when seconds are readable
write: 9,16
